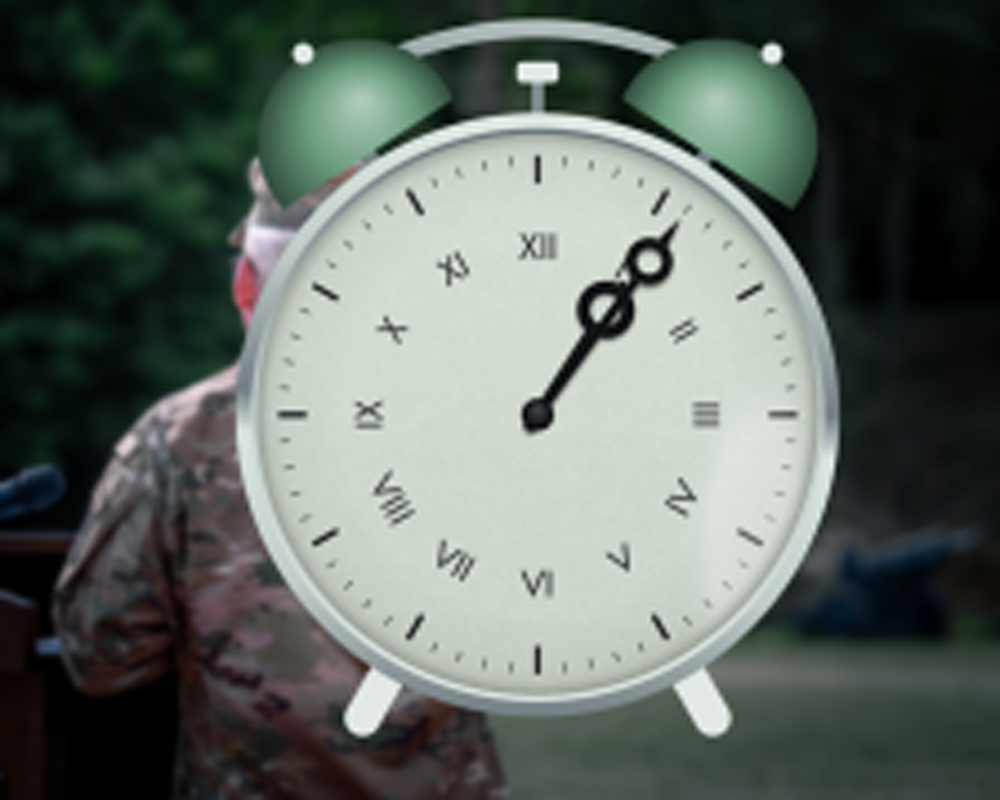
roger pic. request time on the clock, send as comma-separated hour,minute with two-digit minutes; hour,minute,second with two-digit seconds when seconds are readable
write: 1,06
